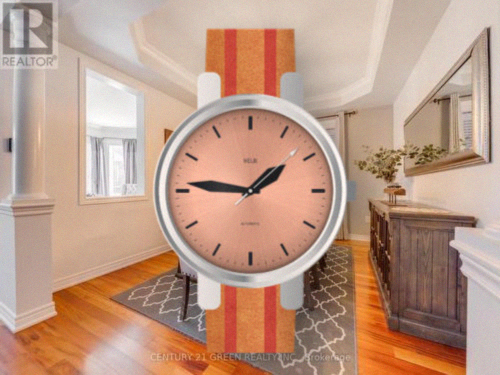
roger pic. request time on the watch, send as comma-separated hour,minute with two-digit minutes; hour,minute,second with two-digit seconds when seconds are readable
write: 1,46,08
